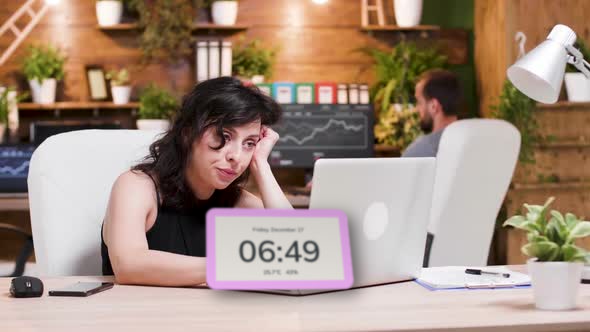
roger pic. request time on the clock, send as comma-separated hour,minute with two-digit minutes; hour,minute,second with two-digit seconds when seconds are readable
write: 6,49
